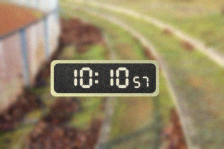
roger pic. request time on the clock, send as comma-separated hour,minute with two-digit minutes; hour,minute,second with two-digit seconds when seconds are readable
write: 10,10,57
